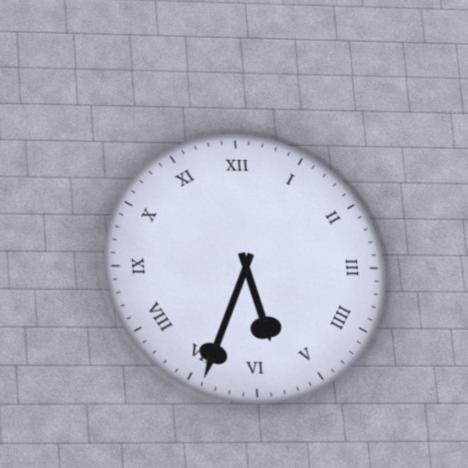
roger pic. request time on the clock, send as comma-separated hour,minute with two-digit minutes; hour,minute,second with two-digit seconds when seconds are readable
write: 5,34
